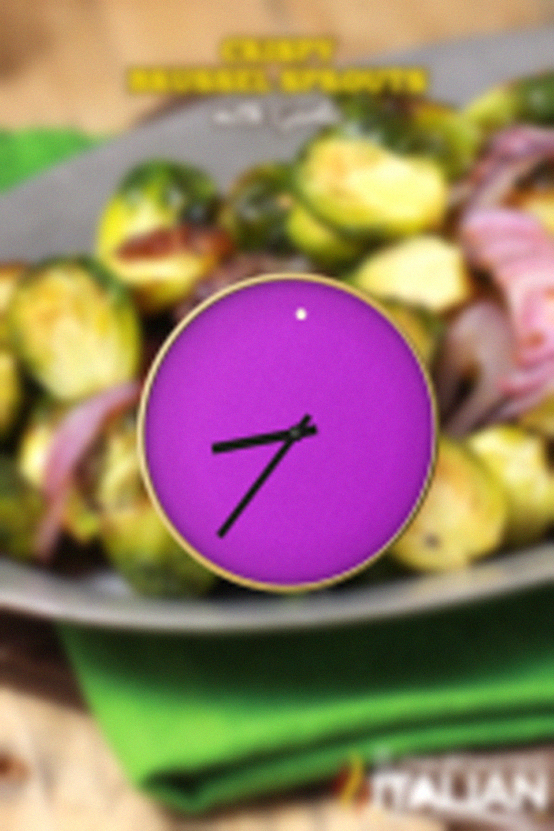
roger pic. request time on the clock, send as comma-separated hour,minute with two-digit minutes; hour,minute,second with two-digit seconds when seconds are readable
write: 8,36
